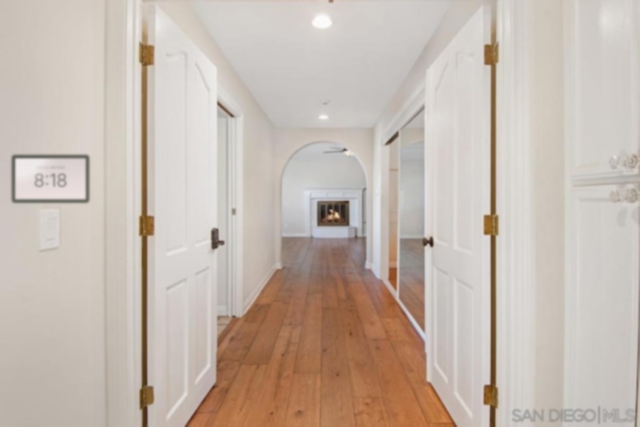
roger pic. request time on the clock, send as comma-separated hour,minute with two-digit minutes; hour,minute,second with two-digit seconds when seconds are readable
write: 8,18
